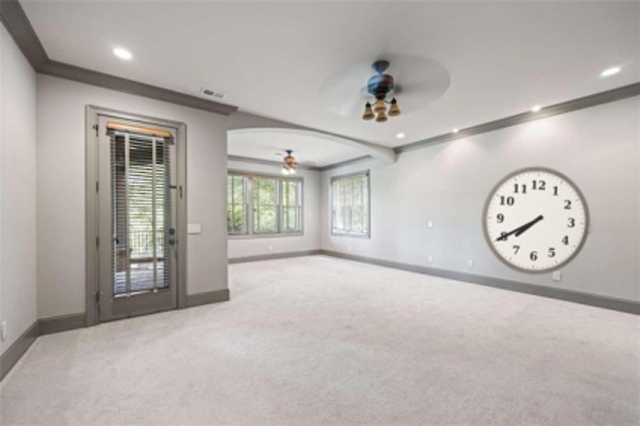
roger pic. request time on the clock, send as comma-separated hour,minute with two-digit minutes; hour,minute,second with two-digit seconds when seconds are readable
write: 7,40
